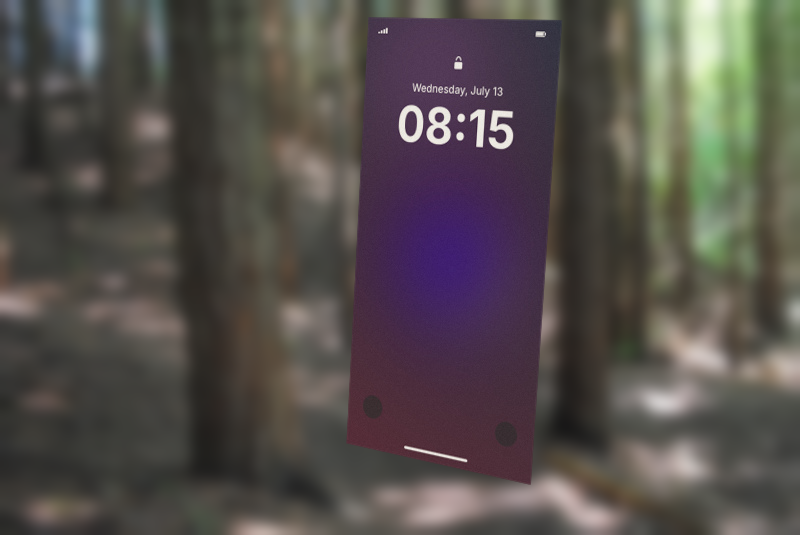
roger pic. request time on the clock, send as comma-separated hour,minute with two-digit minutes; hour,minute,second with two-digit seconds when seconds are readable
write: 8,15
